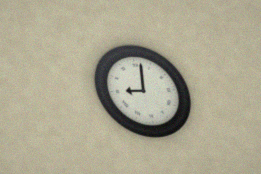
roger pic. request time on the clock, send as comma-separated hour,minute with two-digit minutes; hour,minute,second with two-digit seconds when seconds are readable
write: 9,02
